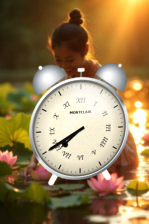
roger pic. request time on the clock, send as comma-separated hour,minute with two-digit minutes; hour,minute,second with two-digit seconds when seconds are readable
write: 7,40
